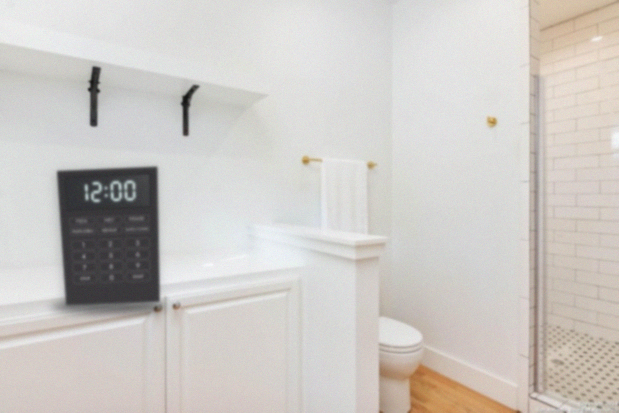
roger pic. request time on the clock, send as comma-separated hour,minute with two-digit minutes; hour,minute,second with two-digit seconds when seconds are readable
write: 12,00
